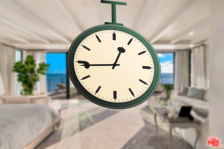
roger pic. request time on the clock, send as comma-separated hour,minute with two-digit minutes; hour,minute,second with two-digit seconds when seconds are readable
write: 12,44
